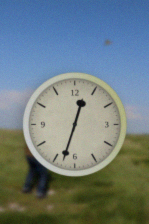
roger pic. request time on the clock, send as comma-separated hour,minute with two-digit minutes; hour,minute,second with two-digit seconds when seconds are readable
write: 12,33
